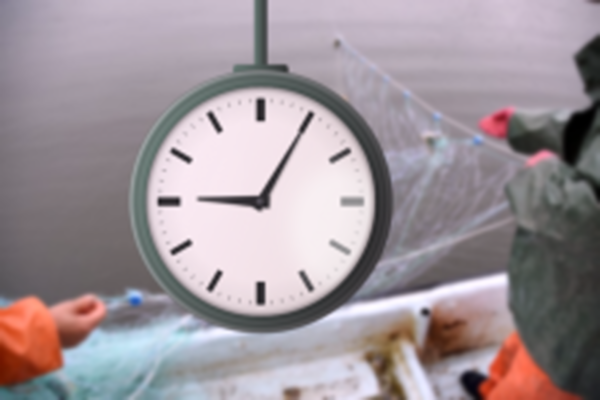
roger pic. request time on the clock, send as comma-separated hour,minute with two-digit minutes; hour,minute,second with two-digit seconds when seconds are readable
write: 9,05
